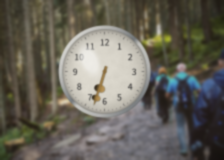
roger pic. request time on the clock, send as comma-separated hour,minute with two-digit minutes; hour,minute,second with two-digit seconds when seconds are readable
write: 6,33
